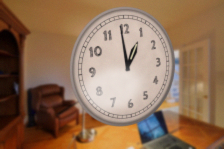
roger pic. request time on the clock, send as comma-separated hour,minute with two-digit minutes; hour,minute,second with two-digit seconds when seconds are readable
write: 12,59
